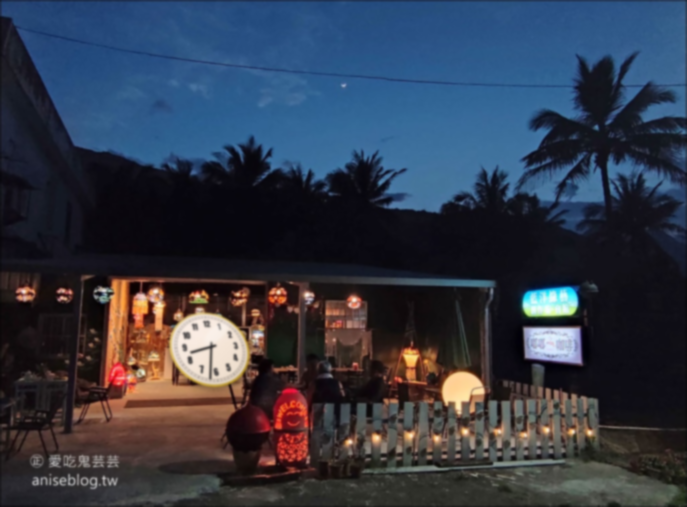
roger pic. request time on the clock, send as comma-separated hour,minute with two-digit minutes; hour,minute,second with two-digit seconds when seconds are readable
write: 8,32
